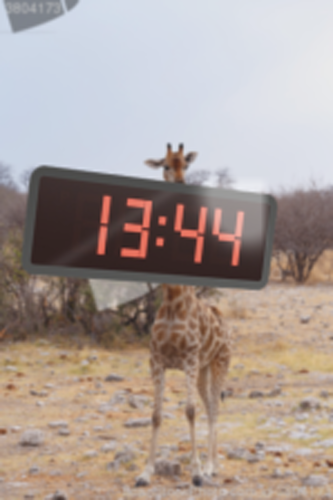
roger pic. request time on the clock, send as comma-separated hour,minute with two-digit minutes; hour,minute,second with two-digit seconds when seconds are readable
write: 13,44
